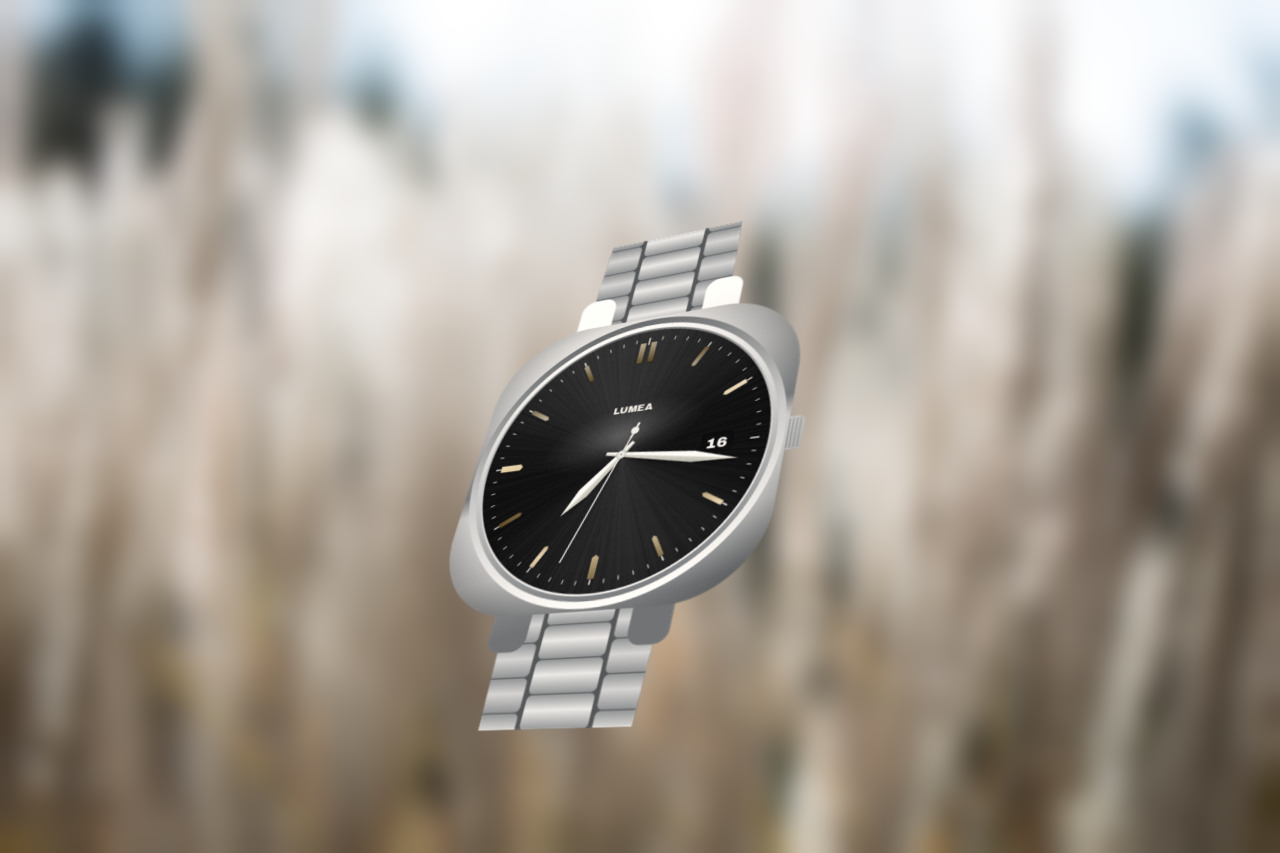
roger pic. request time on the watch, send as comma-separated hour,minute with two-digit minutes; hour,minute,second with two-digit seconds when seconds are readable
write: 7,16,33
